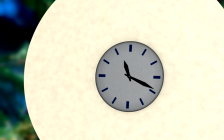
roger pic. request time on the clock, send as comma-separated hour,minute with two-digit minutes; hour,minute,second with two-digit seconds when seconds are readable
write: 11,19
